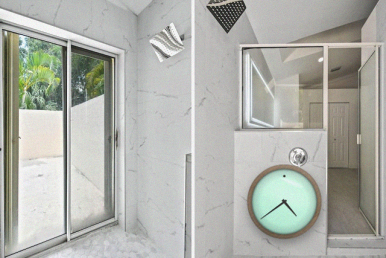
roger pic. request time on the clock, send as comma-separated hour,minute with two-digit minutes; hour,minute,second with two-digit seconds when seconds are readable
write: 4,39
